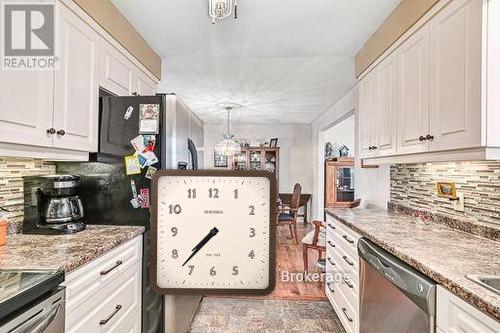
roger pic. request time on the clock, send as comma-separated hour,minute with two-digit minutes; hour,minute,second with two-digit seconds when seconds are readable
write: 7,37
